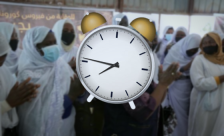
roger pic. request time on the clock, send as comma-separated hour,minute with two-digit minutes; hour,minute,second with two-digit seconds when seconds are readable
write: 7,46
